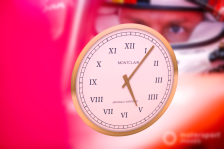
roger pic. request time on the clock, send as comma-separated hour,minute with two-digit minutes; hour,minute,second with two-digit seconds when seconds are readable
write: 5,06
